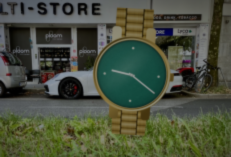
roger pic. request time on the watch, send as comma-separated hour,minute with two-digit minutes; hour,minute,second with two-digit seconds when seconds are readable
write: 9,21
